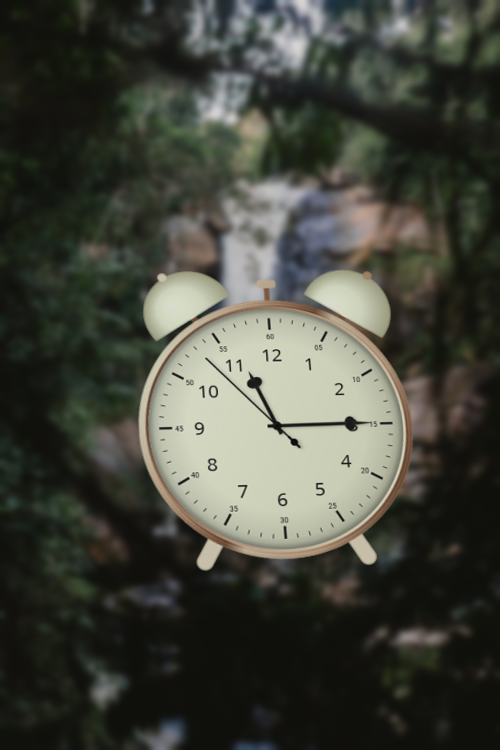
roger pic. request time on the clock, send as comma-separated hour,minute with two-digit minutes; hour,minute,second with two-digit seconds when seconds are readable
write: 11,14,53
